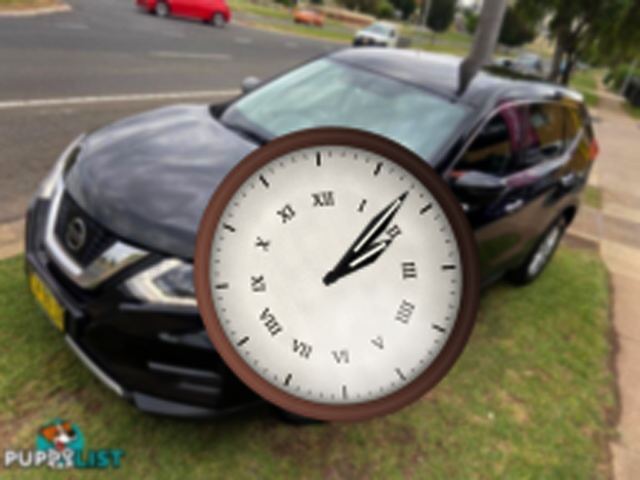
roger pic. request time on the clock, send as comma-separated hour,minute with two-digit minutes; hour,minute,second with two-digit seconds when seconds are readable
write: 2,08
